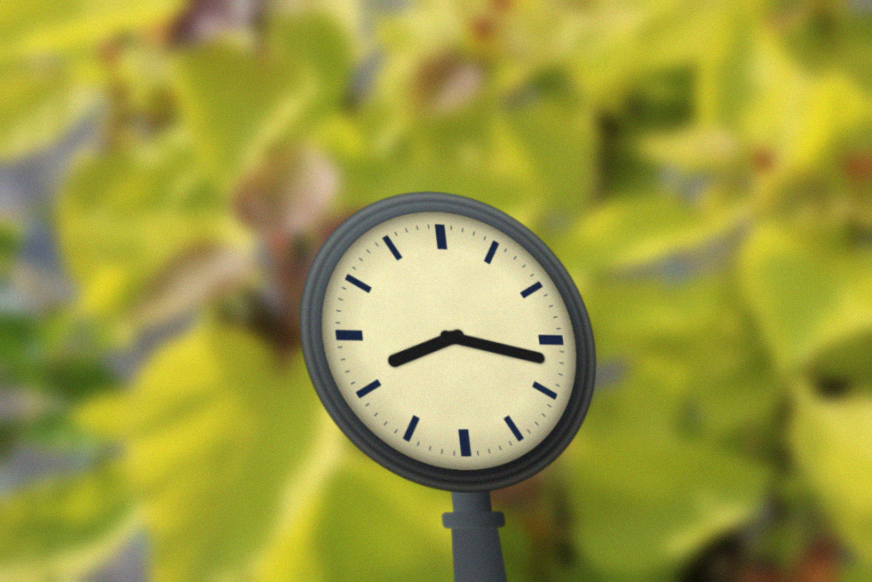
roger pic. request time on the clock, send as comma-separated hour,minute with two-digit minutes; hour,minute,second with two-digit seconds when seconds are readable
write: 8,17
